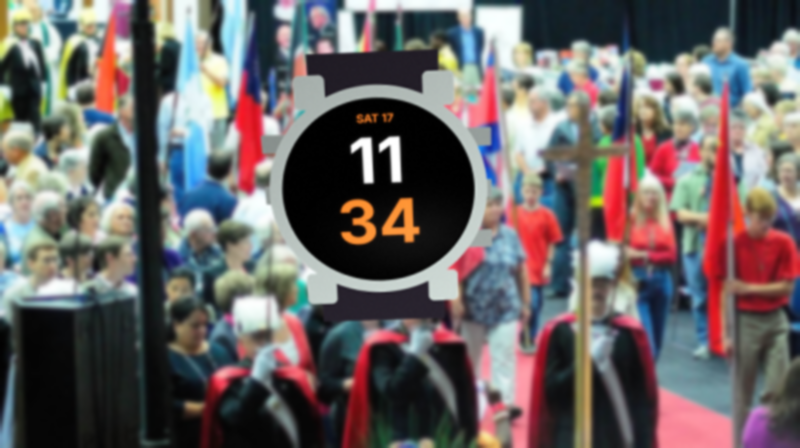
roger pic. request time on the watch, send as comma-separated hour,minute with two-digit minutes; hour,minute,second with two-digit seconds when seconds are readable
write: 11,34
